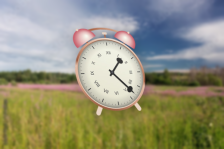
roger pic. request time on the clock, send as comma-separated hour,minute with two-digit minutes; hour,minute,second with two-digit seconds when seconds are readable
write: 1,23
